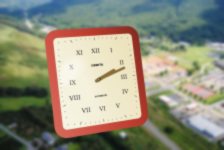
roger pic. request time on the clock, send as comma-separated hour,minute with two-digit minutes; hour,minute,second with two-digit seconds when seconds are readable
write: 2,12
